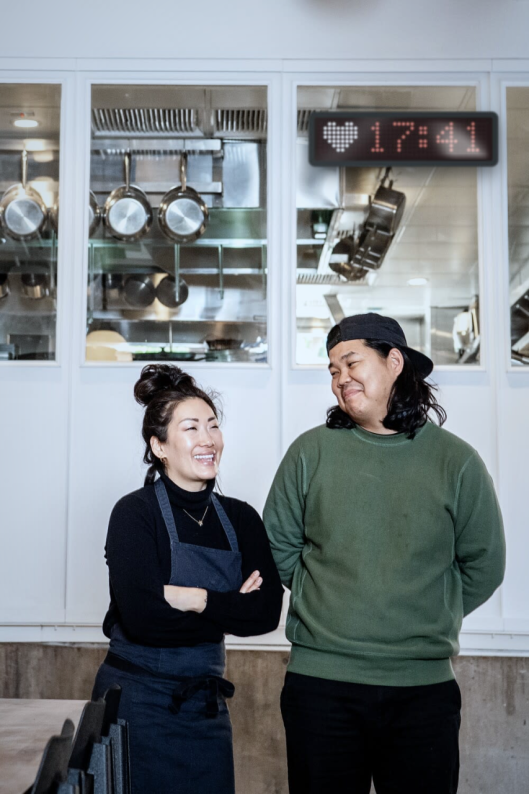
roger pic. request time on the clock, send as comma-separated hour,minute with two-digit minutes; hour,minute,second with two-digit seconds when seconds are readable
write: 17,41
